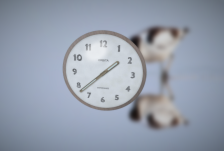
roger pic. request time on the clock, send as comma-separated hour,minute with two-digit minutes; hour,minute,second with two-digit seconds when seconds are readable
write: 1,38
